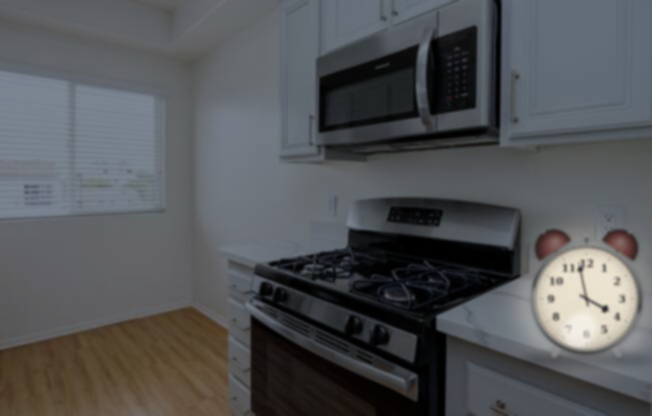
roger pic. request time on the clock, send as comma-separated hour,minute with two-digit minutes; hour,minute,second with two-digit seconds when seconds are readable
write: 3,58
